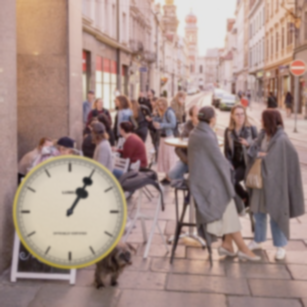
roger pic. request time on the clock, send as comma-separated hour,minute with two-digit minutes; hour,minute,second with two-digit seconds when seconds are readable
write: 1,05
